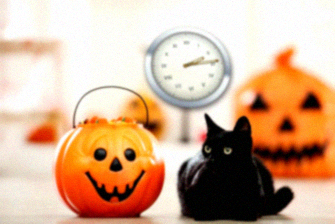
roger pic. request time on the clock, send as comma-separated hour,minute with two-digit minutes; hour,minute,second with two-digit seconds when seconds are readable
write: 2,14
